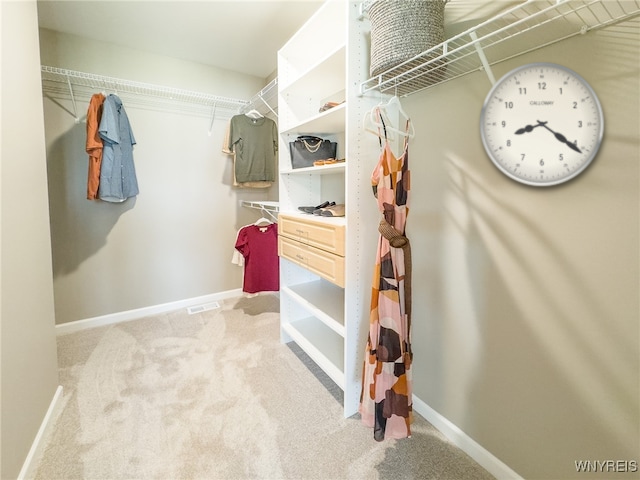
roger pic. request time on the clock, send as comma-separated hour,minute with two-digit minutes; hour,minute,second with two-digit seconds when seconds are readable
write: 8,21
